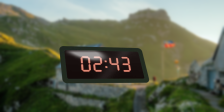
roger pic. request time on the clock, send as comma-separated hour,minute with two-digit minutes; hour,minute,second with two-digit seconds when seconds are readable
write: 2,43
